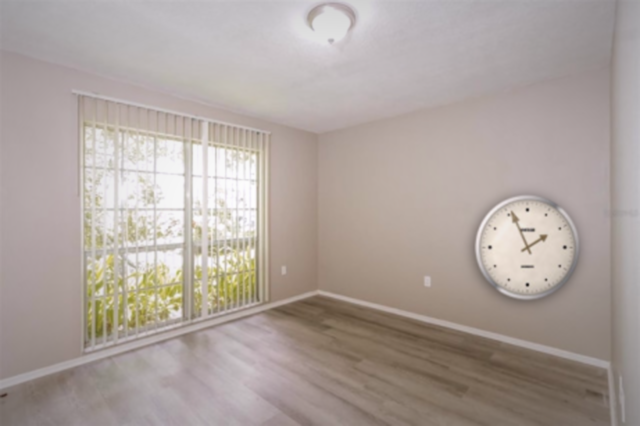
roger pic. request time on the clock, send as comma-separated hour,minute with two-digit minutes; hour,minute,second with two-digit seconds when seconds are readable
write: 1,56
